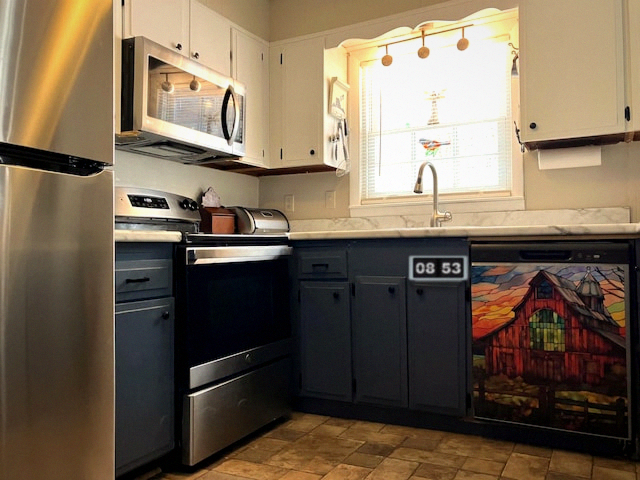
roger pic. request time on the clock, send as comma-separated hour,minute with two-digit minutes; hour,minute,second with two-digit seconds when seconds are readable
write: 8,53
